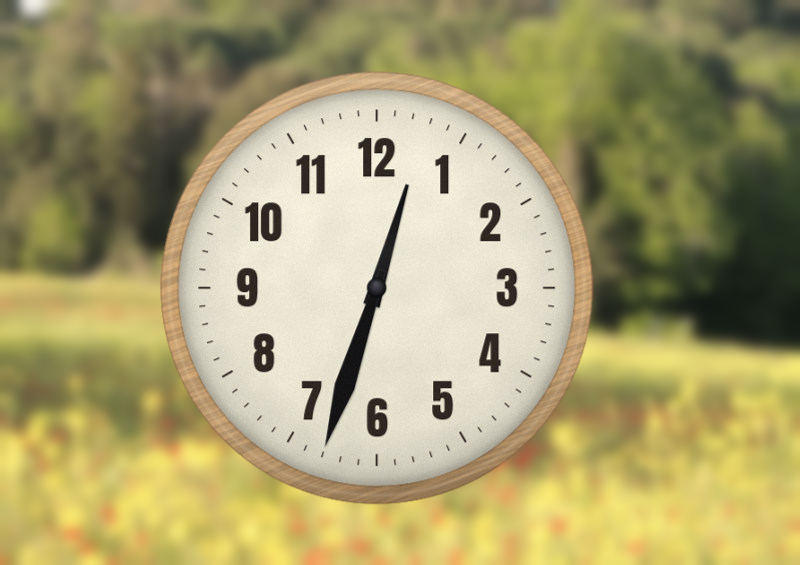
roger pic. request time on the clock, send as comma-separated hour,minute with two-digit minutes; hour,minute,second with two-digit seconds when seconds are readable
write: 12,33
